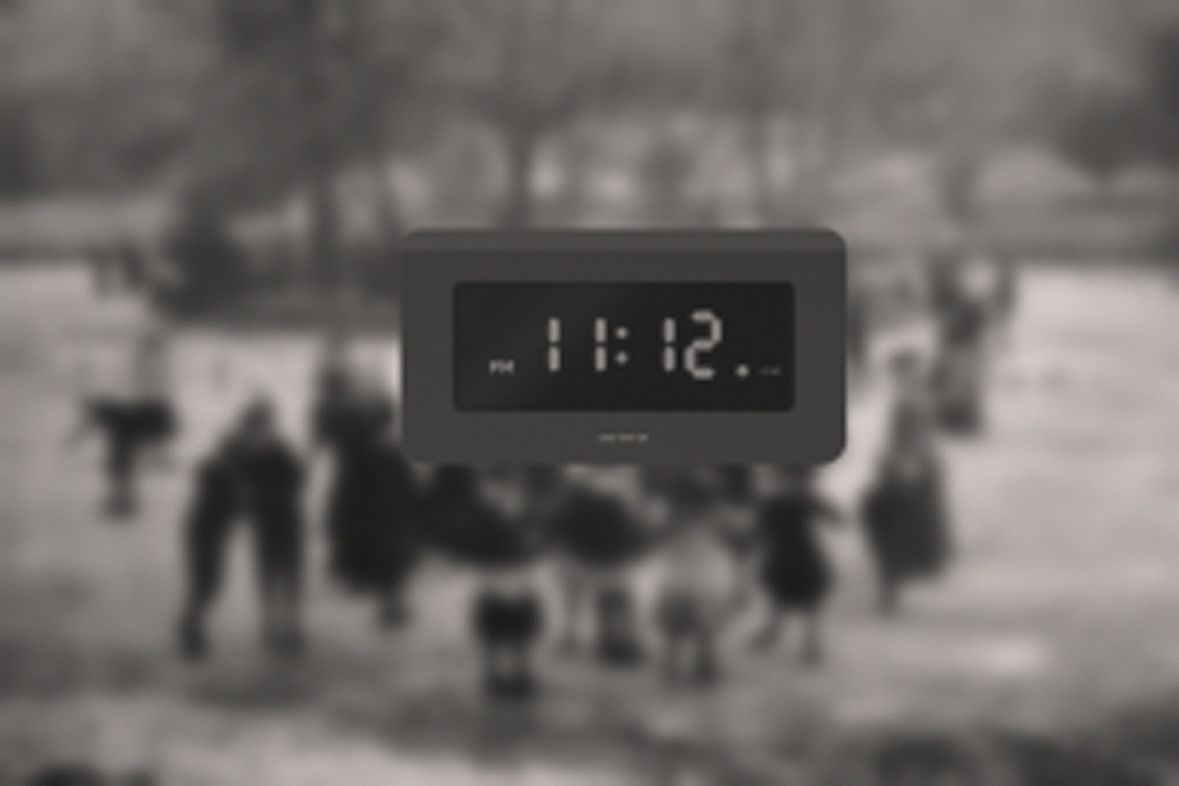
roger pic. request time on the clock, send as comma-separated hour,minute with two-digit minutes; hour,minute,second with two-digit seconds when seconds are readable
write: 11,12
